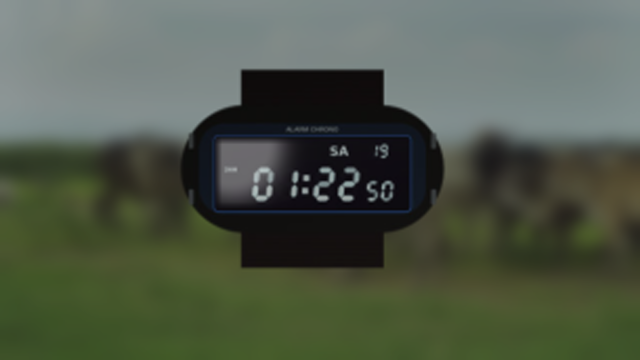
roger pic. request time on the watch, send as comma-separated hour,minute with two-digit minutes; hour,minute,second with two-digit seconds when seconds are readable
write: 1,22,50
